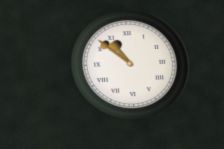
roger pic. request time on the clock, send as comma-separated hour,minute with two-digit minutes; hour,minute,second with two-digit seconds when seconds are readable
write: 10,52
